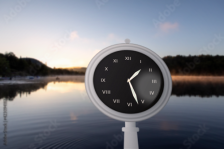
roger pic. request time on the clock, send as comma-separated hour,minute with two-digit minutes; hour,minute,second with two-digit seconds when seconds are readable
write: 1,27
